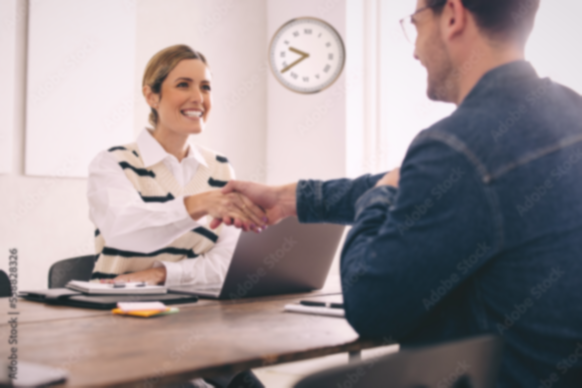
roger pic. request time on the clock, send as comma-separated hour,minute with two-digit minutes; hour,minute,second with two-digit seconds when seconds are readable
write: 9,39
